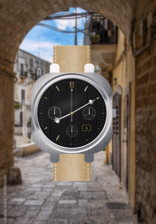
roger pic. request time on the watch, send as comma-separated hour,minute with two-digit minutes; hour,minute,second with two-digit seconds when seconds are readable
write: 8,10
